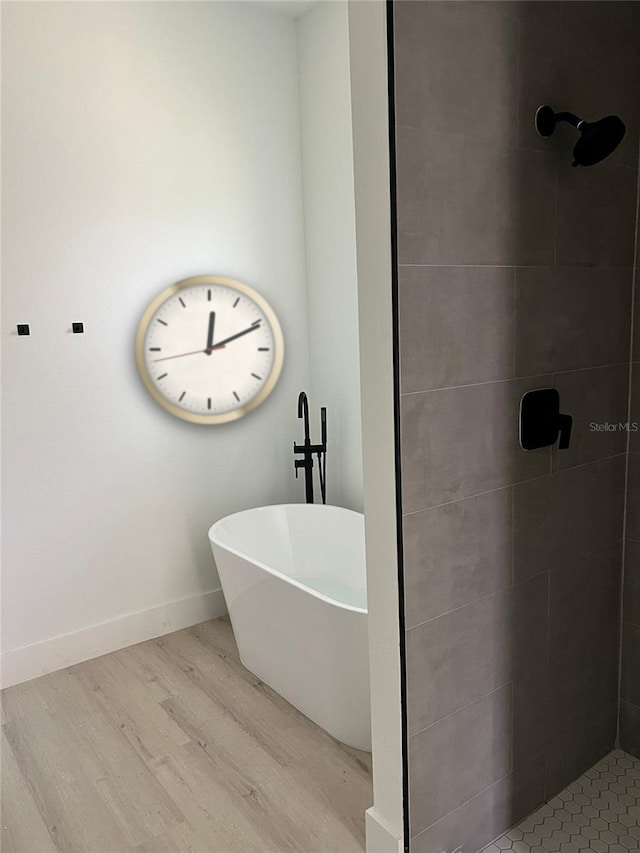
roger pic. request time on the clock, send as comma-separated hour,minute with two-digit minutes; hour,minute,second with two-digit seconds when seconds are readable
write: 12,10,43
